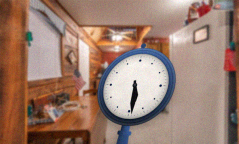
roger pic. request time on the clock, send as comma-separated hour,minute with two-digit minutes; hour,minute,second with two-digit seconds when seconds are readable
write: 5,29
